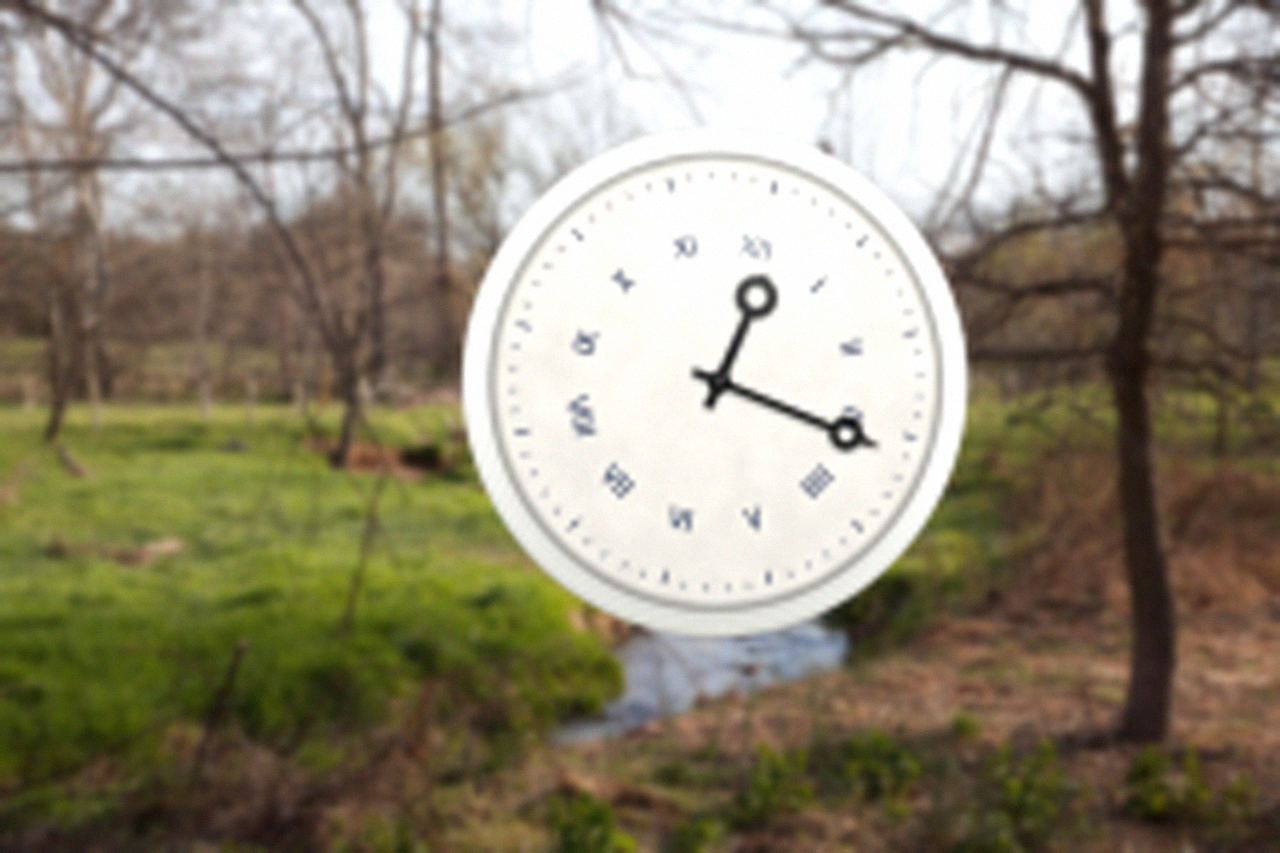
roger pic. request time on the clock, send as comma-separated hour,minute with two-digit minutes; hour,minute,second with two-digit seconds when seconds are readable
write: 12,16
